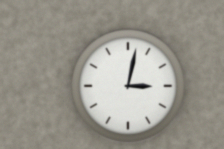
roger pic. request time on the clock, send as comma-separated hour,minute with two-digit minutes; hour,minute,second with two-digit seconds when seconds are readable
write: 3,02
